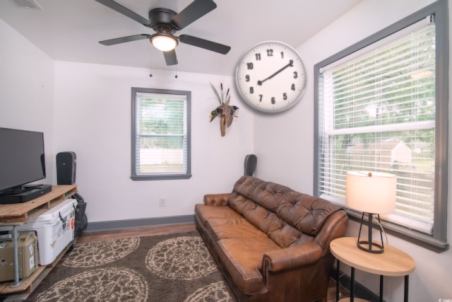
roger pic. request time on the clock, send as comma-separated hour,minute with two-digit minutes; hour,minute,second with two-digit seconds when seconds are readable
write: 8,10
